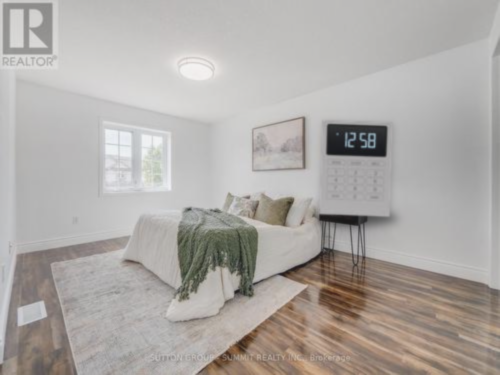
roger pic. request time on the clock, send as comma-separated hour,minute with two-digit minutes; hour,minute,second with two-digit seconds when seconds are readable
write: 12,58
